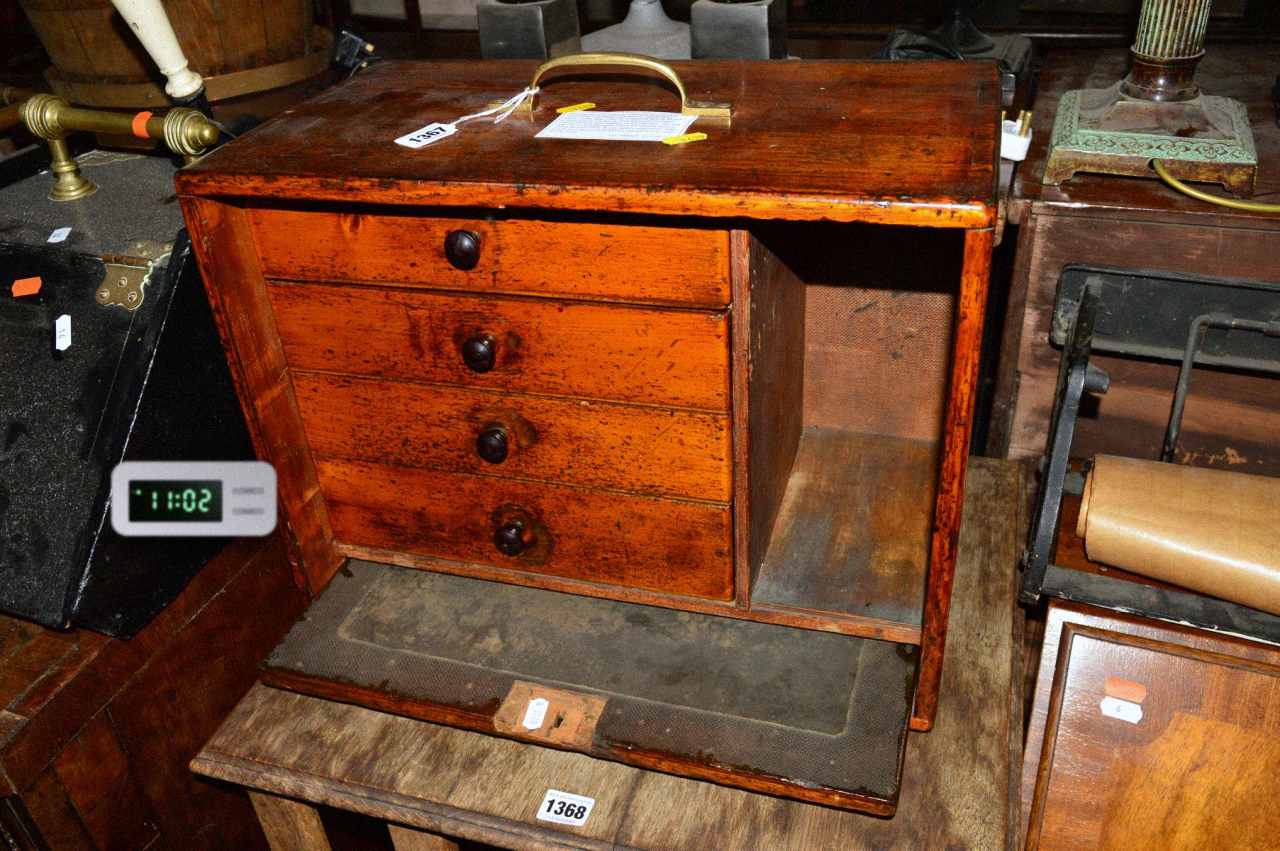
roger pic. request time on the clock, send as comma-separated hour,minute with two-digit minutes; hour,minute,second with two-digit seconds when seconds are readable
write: 11,02
